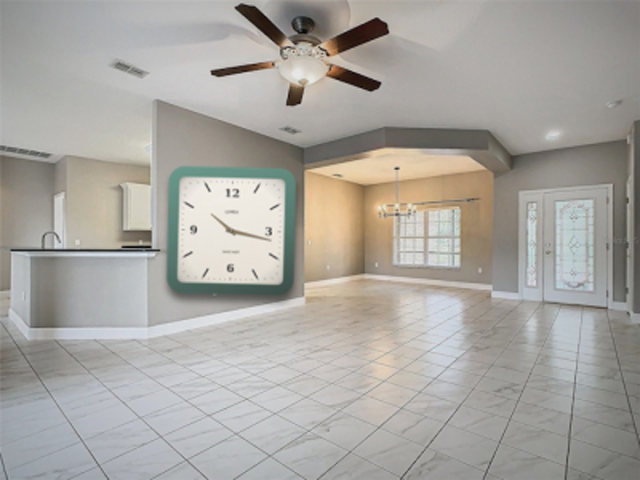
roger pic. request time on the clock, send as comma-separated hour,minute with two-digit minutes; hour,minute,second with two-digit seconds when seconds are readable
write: 10,17
